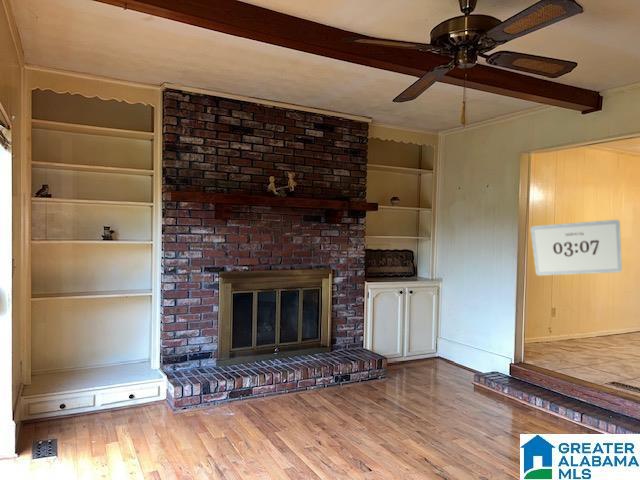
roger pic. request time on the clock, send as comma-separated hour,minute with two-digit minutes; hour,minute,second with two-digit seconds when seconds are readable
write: 3,07
